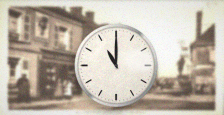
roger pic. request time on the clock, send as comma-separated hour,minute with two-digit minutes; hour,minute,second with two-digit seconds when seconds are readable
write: 11,00
